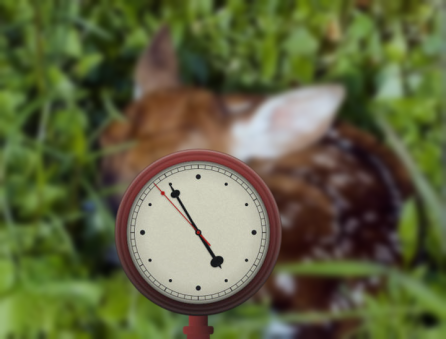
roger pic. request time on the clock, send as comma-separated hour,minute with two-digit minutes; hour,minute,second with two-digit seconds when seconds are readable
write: 4,54,53
